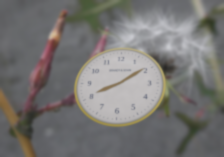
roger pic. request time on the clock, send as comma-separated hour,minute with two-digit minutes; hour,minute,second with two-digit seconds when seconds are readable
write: 8,09
